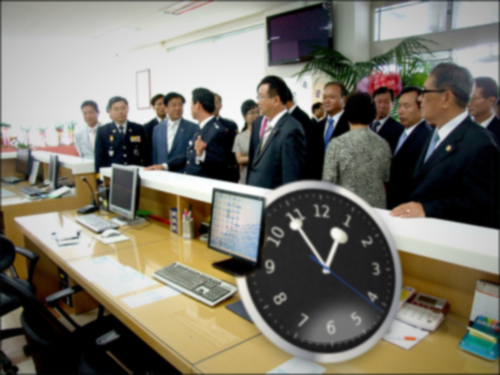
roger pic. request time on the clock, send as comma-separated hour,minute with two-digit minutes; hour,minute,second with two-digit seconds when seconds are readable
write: 12,54,21
